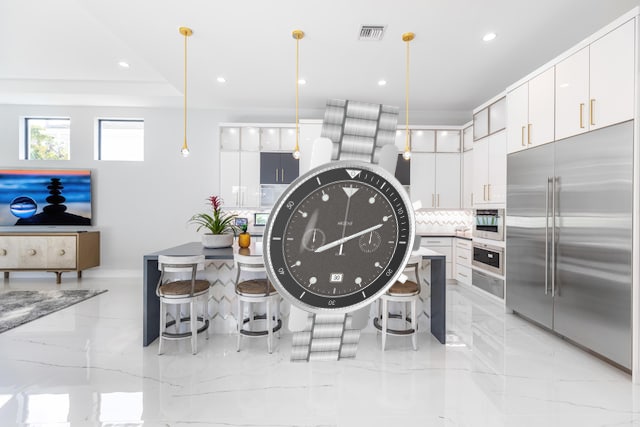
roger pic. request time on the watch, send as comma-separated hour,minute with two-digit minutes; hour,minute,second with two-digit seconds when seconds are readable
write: 8,11
